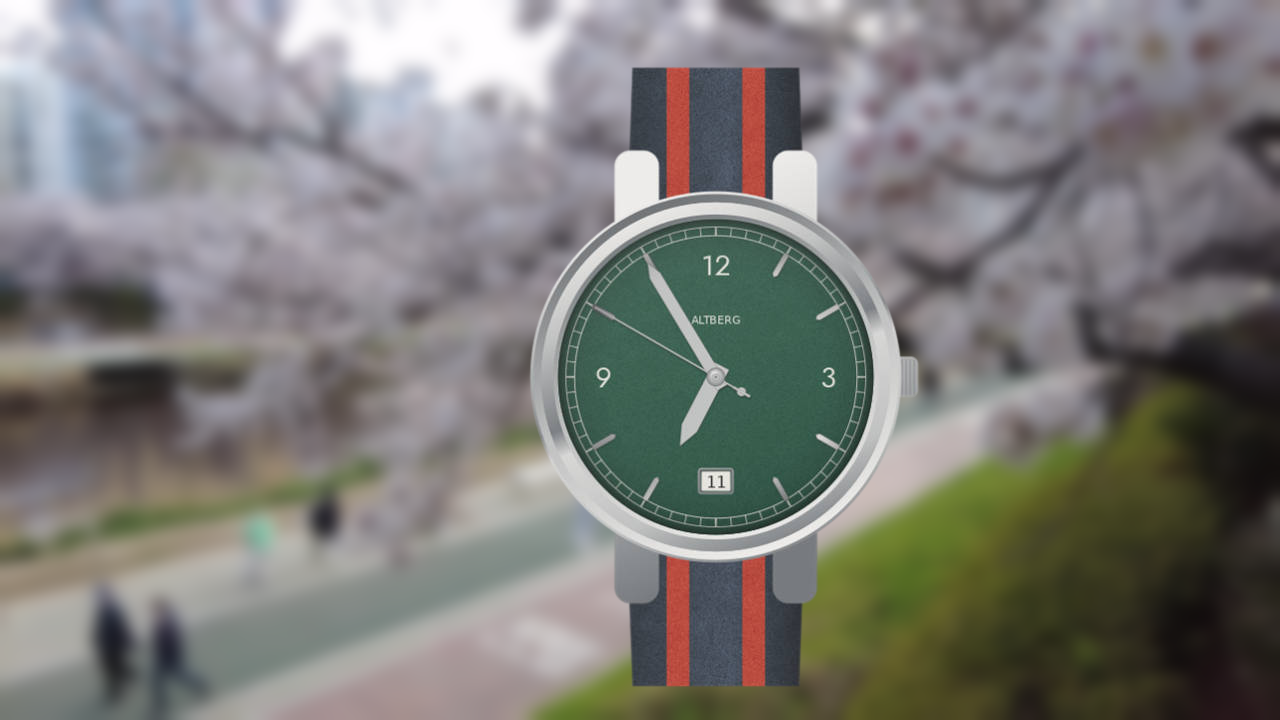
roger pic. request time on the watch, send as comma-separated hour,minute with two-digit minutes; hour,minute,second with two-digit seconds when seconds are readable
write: 6,54,50
